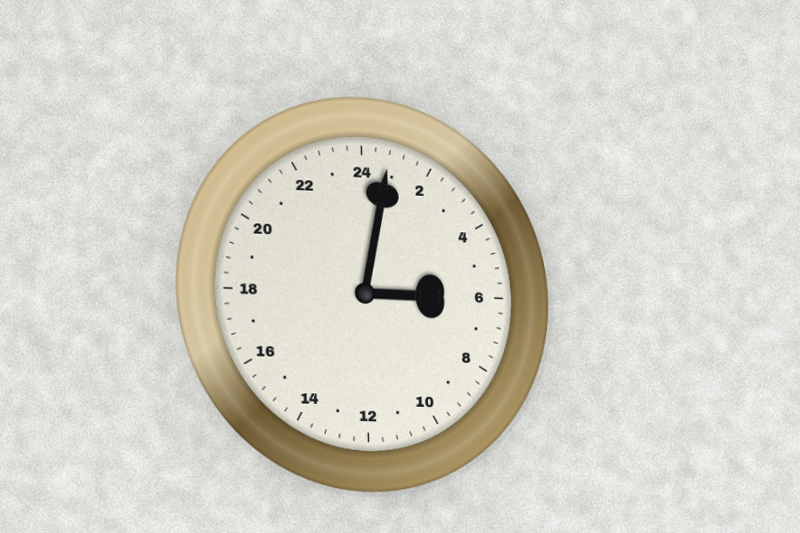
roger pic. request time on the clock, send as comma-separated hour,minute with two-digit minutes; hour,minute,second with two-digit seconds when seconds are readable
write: 6,02
